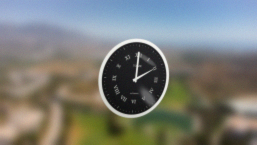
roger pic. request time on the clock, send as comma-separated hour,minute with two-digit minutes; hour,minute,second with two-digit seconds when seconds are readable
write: 2,00
